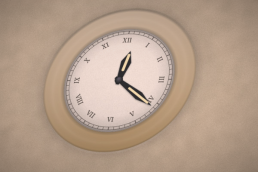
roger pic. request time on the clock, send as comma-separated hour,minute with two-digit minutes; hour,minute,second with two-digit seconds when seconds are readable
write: 12,21
